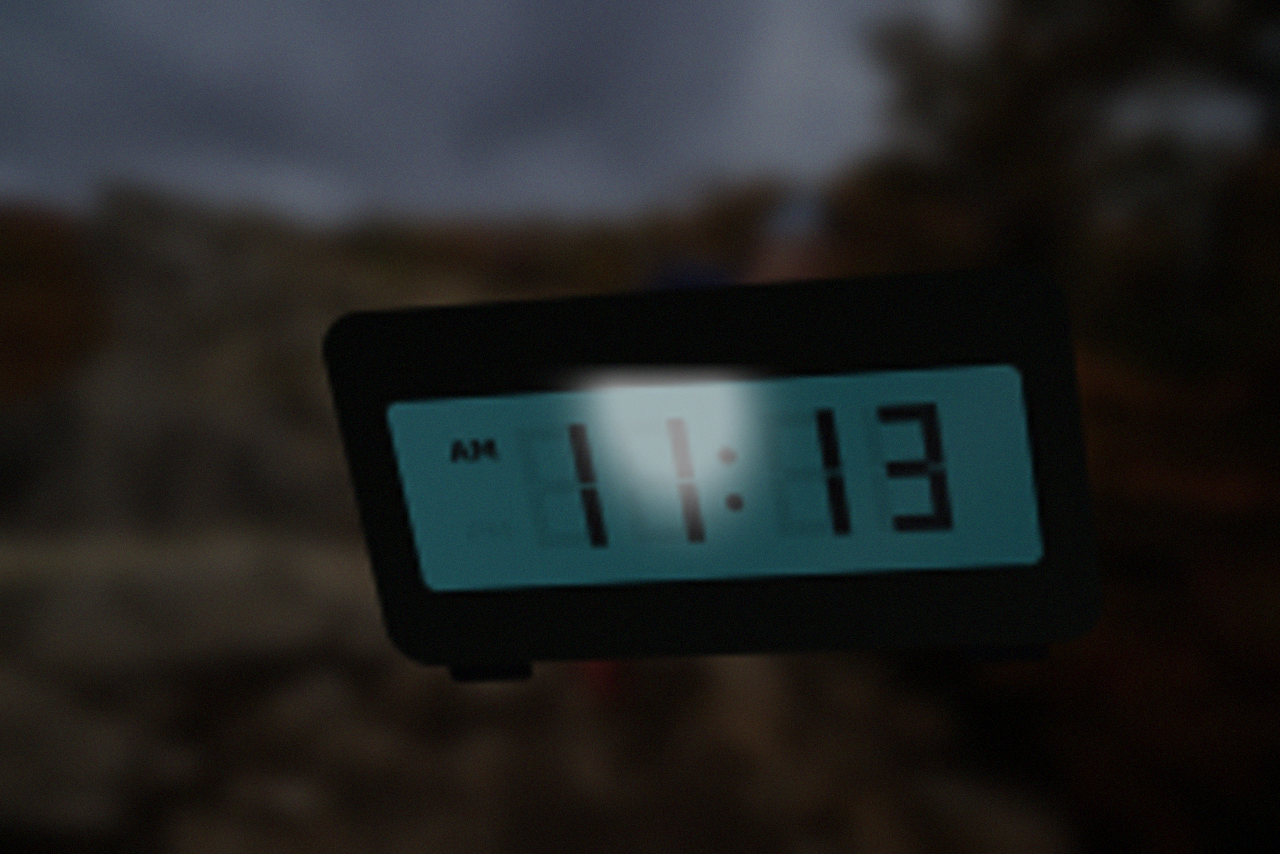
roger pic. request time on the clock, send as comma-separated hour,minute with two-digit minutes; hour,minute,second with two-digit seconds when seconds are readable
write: 11,13
